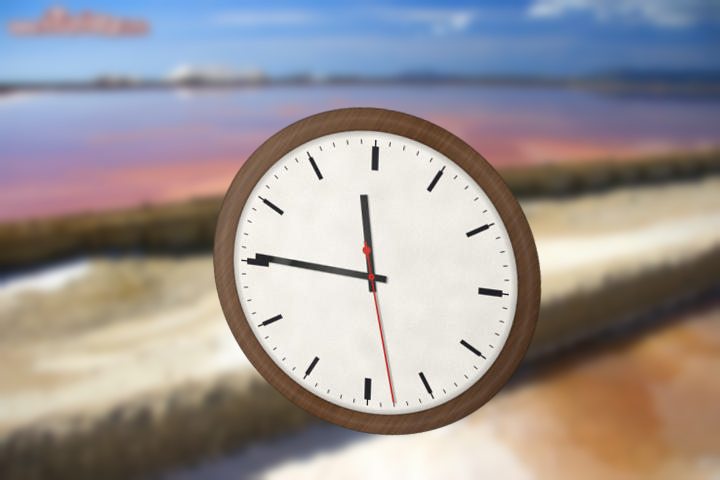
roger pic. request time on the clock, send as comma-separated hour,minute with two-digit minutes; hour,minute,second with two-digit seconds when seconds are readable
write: 11,45,28
